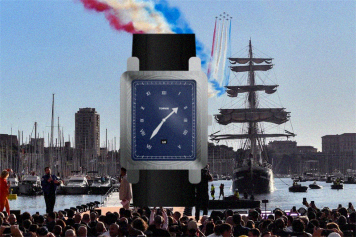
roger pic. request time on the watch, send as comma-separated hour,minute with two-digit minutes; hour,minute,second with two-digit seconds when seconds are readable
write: 1,36
